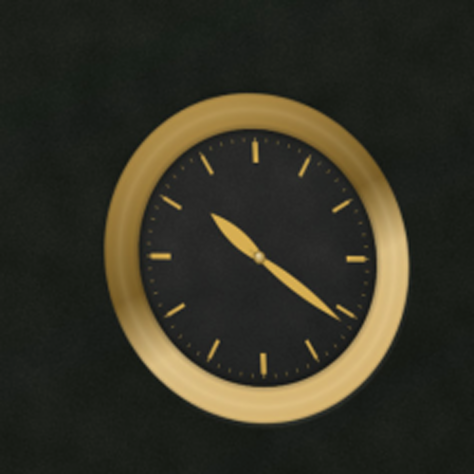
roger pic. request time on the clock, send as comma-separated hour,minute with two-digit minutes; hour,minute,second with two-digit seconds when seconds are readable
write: 10,21
